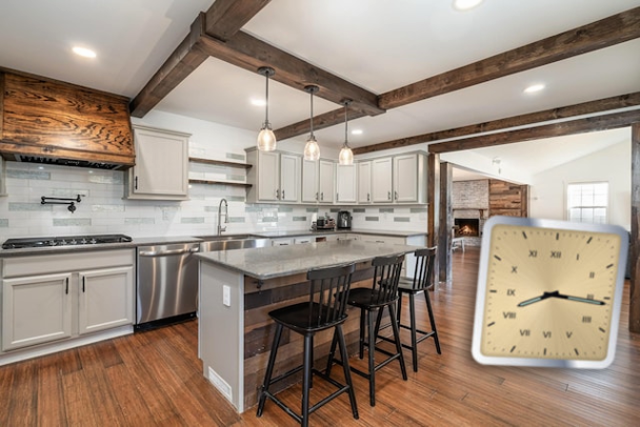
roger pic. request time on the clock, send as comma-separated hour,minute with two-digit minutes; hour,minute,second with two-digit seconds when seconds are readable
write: 8,16
